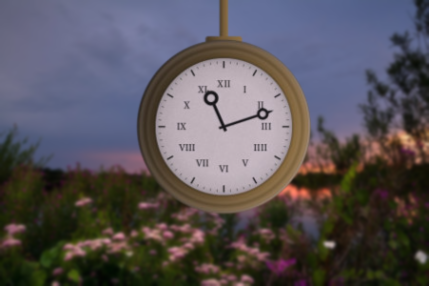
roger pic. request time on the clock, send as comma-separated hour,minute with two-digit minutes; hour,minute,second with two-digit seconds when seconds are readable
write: 11,12
